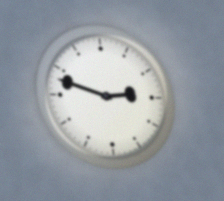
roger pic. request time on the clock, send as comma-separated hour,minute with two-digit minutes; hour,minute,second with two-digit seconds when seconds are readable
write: 2,48
